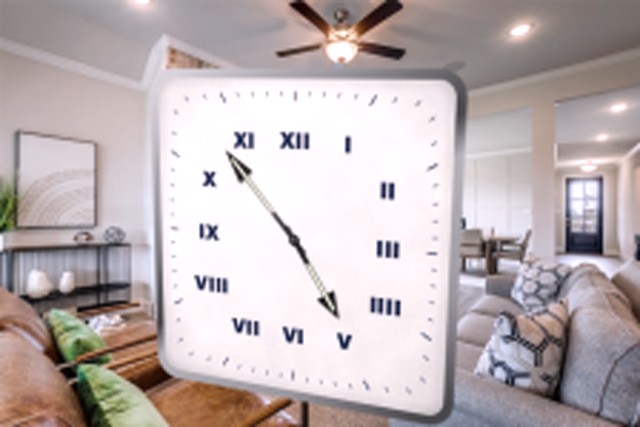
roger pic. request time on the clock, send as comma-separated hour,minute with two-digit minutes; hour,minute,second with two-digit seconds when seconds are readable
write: 4,53
